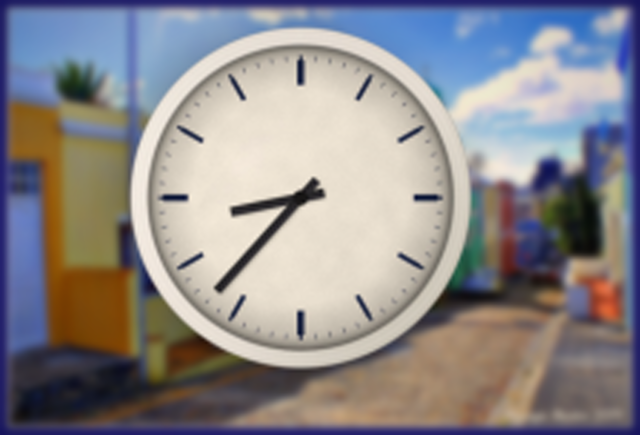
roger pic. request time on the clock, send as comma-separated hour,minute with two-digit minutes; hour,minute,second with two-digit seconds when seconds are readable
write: 8,37
